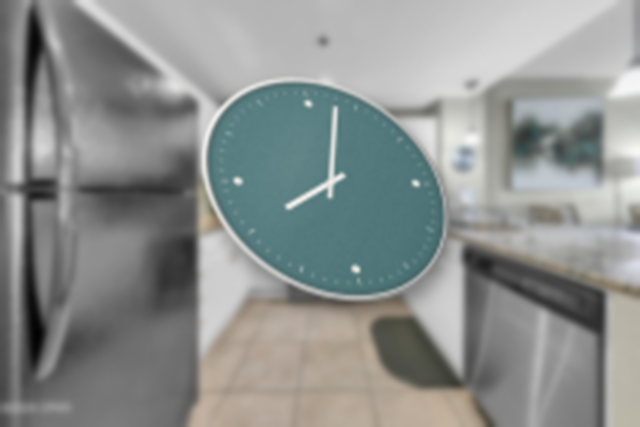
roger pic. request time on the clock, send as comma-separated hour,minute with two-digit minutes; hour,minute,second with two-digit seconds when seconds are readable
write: 8,03
